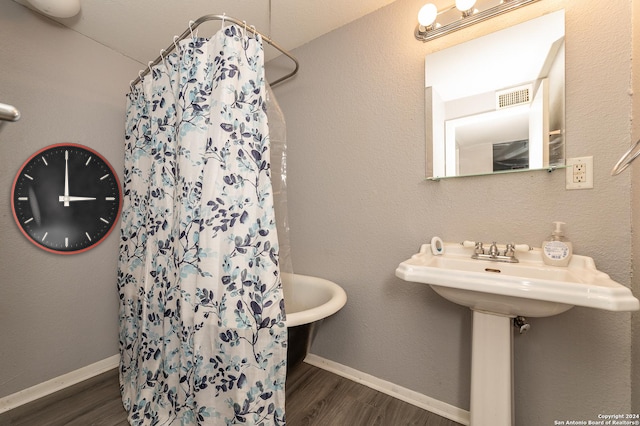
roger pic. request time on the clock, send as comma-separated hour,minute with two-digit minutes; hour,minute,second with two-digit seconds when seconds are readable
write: 3,00
